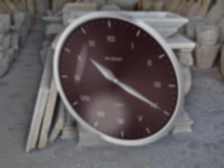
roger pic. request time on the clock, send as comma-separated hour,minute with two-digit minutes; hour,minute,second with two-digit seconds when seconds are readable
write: 10,20
